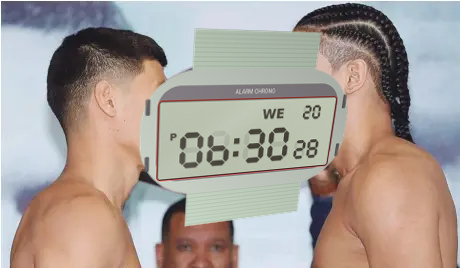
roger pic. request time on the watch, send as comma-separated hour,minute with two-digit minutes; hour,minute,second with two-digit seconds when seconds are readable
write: 6,30,28
